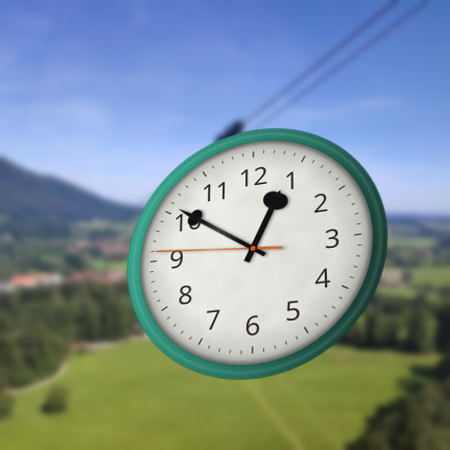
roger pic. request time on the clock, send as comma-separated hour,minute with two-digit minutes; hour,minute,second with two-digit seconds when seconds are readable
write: 12,50,46
